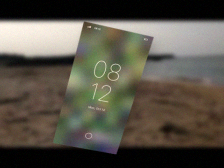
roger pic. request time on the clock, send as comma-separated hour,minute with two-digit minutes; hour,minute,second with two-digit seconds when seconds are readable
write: 8,12
